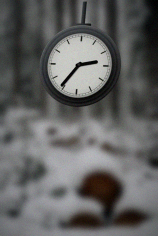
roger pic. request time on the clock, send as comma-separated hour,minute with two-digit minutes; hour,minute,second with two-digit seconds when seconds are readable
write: 2,36
